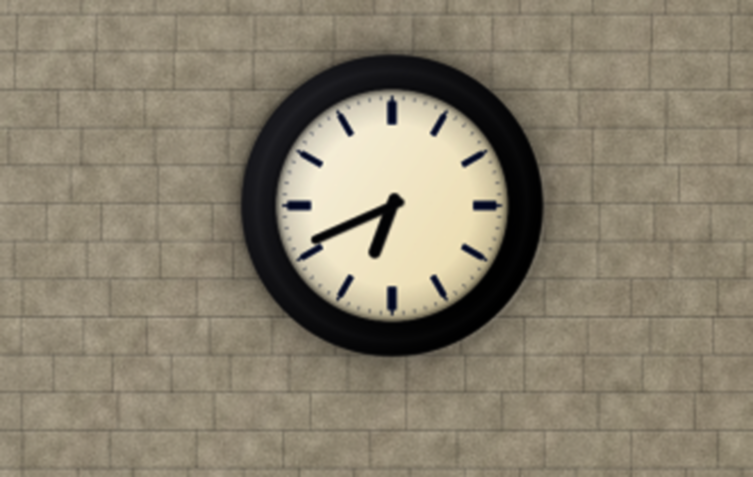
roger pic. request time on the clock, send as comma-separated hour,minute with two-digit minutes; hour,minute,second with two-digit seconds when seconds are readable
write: 6,41
